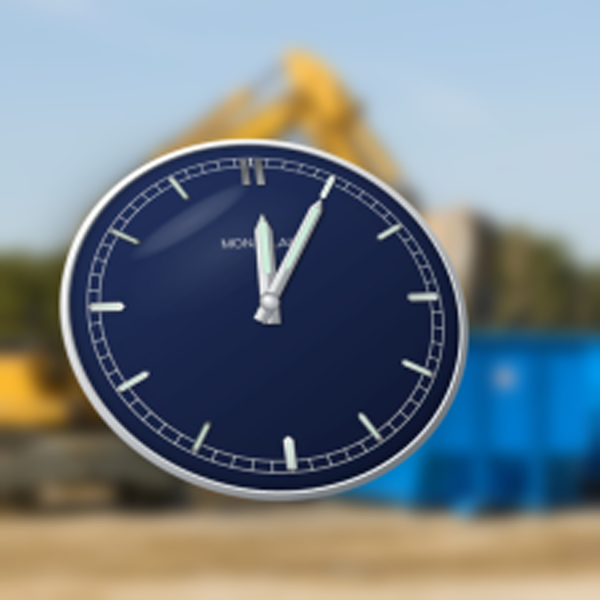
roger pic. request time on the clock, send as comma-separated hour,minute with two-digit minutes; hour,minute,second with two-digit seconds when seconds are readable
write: 12,05
